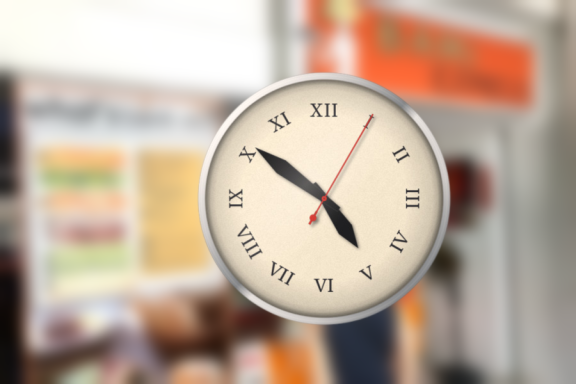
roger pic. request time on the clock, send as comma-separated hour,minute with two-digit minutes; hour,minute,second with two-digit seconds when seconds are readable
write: 4,51,05
